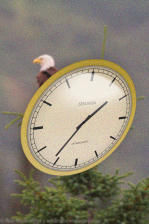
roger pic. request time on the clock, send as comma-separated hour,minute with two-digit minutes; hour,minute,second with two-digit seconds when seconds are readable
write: 1,36
